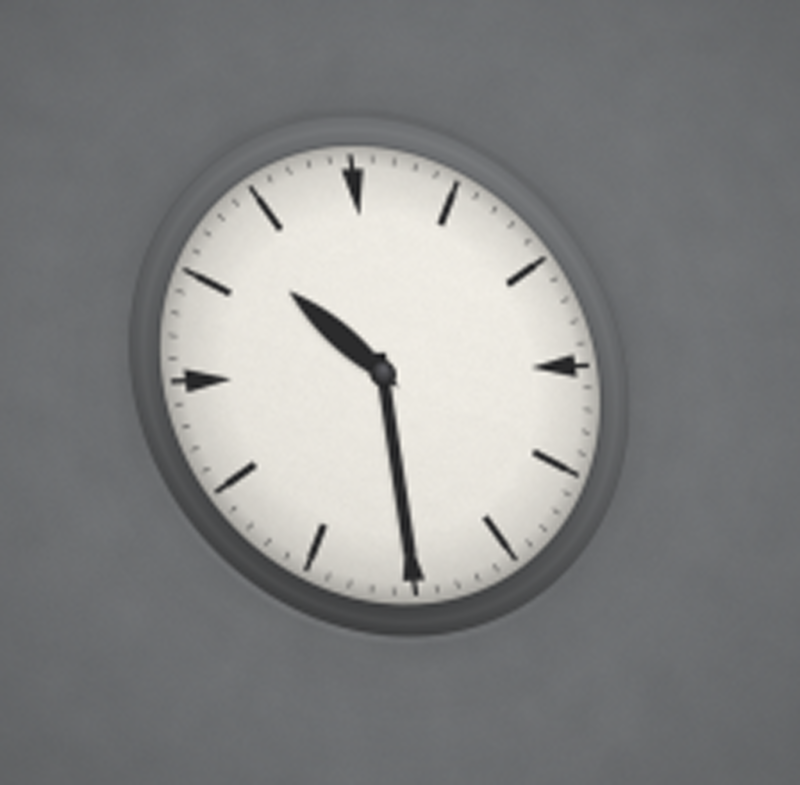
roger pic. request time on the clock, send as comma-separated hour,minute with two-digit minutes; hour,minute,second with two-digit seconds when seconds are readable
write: 10,30
